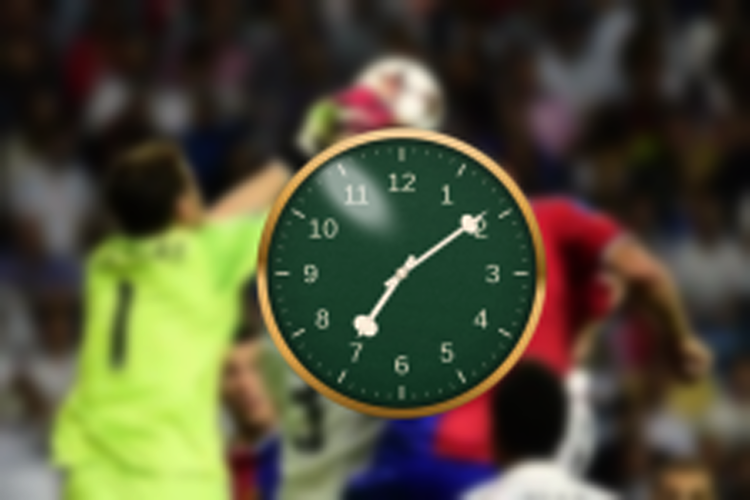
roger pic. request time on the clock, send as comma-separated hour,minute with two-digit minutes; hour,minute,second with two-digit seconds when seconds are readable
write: 7,09
